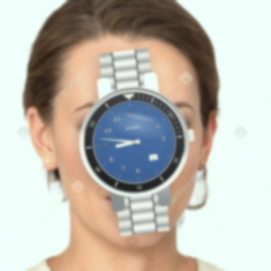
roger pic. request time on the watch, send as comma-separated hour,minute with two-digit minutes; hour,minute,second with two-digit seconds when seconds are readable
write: 8,47
